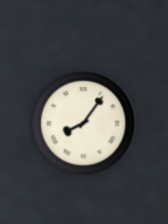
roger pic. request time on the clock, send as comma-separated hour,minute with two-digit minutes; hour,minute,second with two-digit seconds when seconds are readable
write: 8,06
